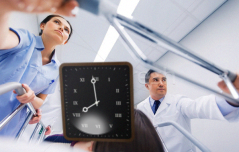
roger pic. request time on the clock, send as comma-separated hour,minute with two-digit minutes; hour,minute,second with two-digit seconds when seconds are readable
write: 7,59
